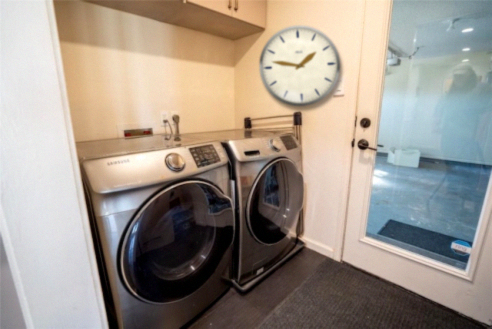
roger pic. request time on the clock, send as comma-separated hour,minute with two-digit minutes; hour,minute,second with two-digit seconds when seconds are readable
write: 1,47
